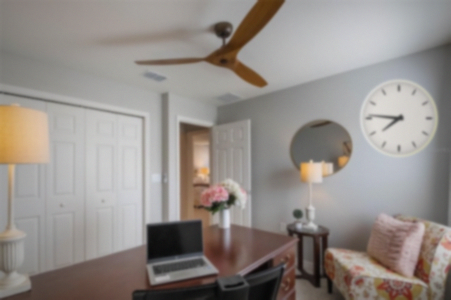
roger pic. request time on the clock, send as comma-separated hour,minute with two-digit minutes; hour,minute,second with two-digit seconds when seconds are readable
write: 7,46
